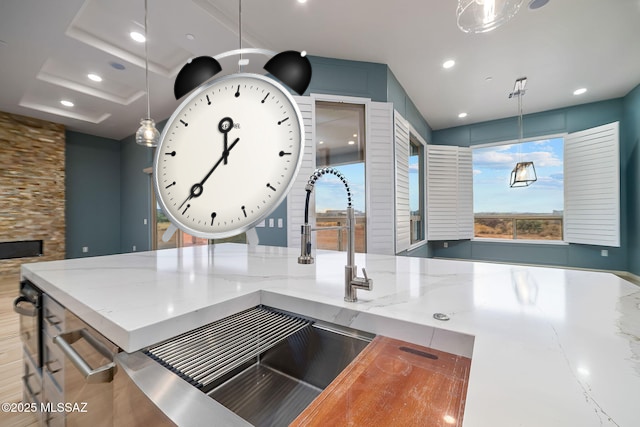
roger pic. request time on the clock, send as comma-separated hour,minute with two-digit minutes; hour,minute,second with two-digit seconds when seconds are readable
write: 11,35,36
